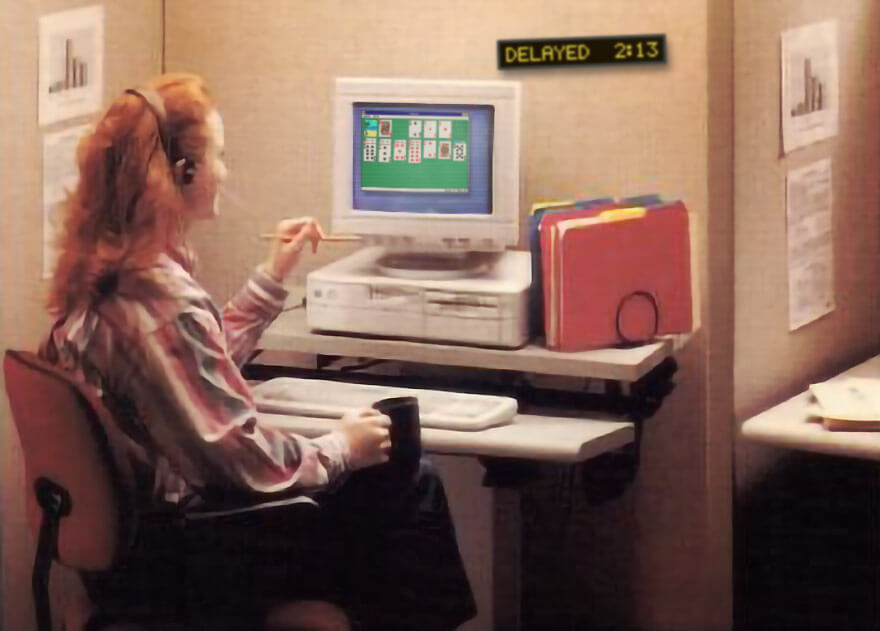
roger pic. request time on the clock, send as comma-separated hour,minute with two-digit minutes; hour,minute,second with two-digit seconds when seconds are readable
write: 2,13
